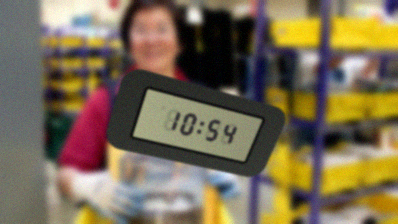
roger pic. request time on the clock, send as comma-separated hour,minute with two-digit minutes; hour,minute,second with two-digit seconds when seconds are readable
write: 10,54
